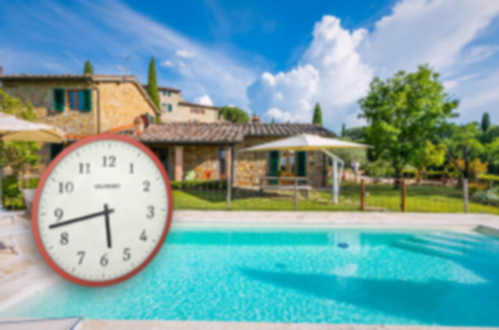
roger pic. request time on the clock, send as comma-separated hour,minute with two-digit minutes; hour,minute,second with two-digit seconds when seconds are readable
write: 5,43
